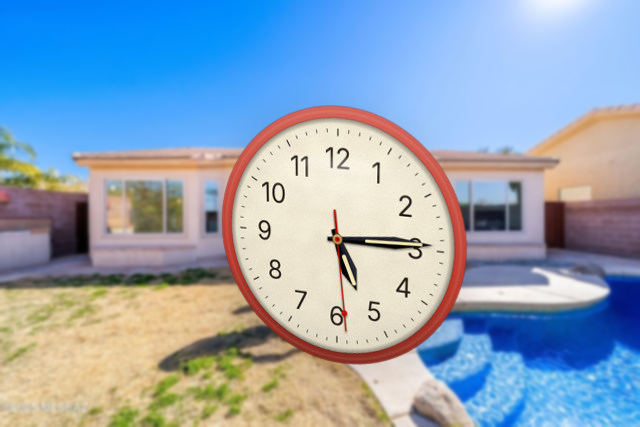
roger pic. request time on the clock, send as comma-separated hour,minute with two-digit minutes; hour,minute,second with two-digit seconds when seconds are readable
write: 5,14,29
